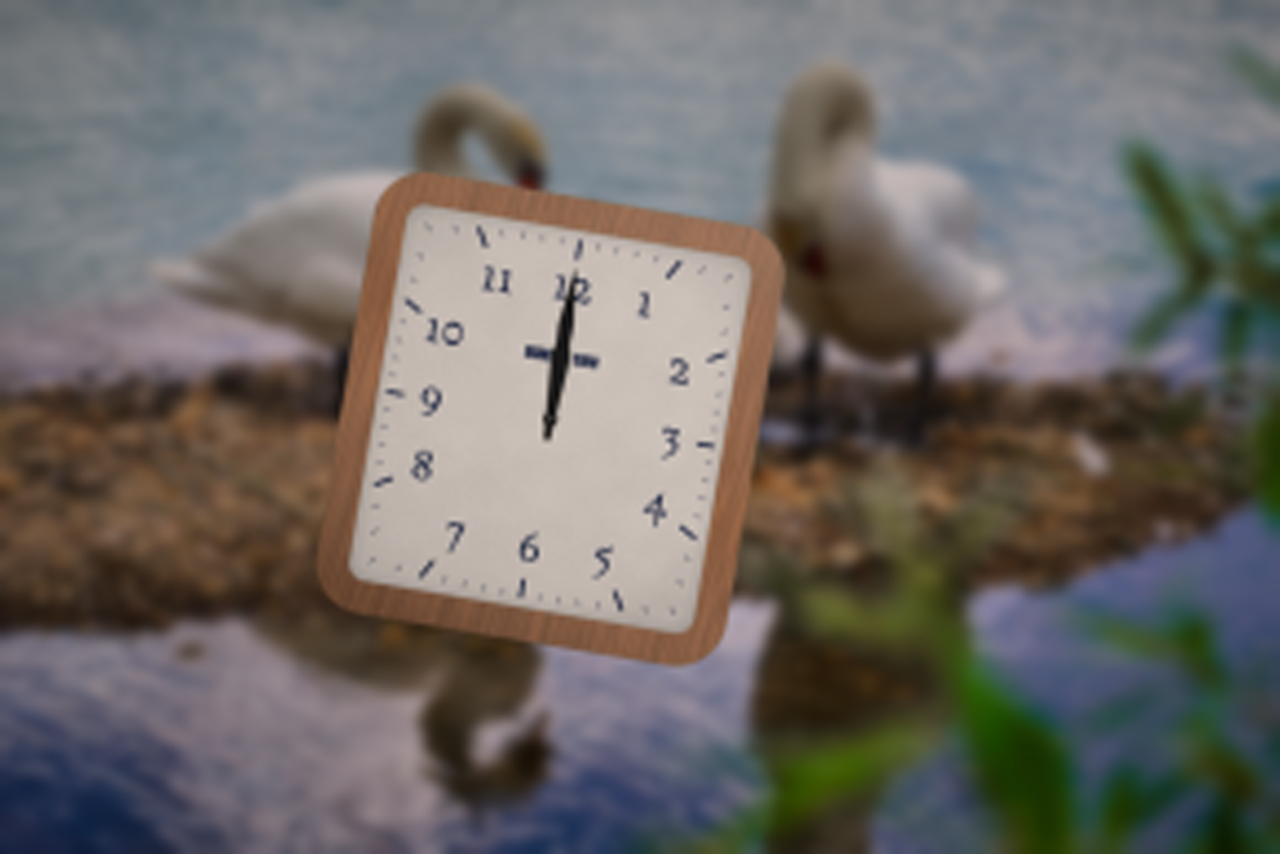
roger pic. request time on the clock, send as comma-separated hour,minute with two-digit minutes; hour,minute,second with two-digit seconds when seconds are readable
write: 12,00
